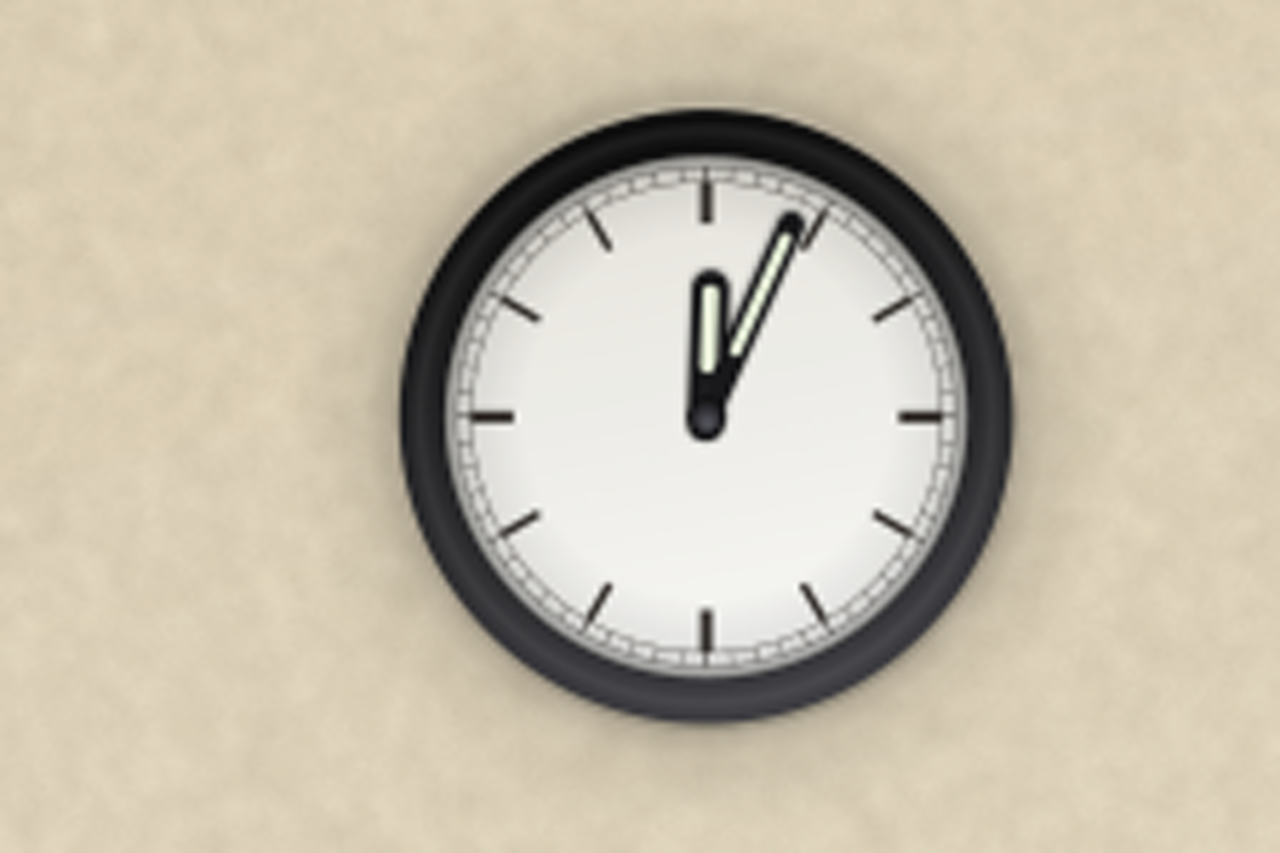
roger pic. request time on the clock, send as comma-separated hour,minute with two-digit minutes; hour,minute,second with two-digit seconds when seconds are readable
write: 12,04
